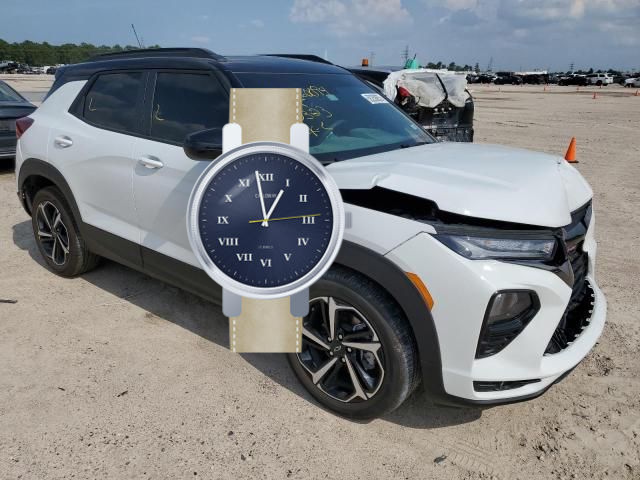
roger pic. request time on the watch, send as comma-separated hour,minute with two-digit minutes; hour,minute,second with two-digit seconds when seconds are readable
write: 12,58,14
